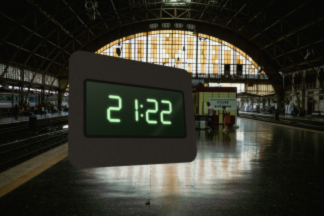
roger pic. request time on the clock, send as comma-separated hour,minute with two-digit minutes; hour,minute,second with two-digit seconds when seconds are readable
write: 21,22
